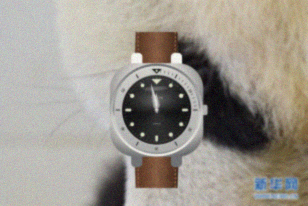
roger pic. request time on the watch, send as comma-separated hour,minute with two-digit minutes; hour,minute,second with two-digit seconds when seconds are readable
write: 11,58
